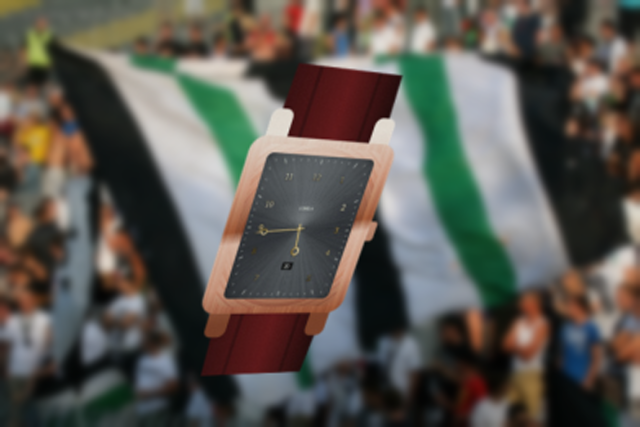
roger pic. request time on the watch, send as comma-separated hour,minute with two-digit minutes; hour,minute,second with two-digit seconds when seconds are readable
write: 5,44
